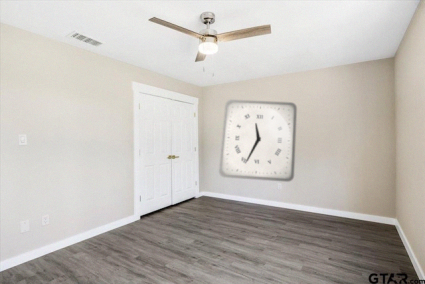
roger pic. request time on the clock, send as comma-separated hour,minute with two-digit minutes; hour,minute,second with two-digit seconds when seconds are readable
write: 11,34
